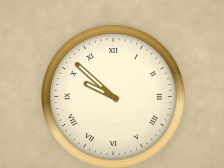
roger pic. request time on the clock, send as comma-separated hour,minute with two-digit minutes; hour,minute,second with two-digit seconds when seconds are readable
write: 9,52
